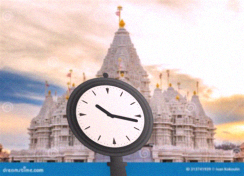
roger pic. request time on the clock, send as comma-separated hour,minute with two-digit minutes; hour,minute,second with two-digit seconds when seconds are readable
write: 10,17
